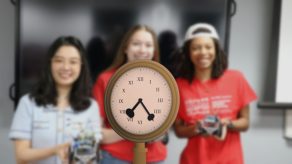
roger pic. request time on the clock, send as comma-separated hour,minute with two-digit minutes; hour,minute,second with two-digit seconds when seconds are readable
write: 7,24
